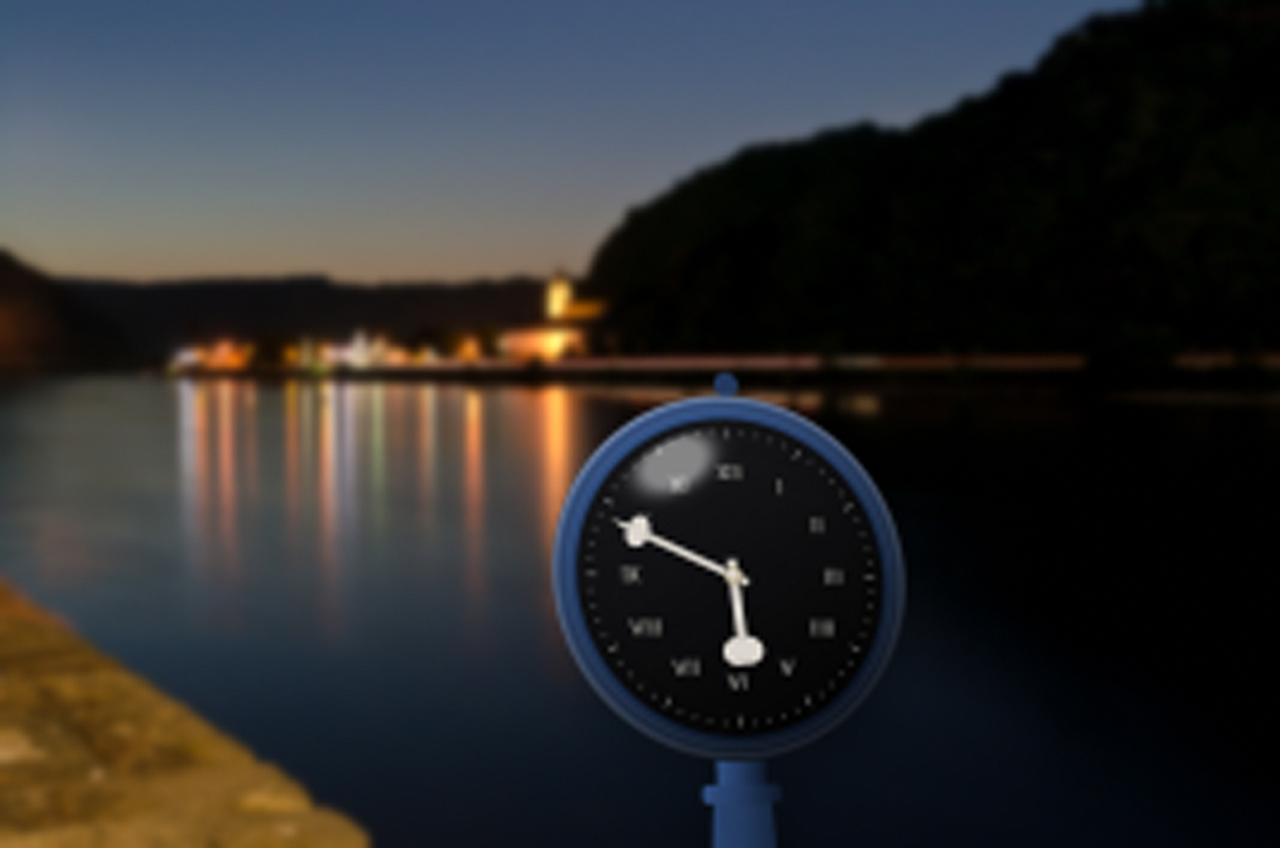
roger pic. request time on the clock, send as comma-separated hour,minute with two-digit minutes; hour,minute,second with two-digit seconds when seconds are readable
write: 5,49
